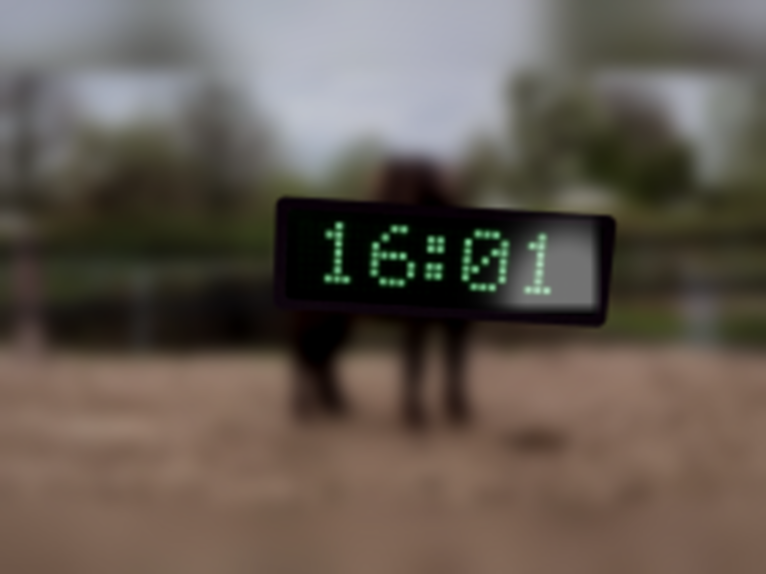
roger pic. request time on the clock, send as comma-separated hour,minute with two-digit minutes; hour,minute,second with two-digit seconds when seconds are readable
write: 16,01
